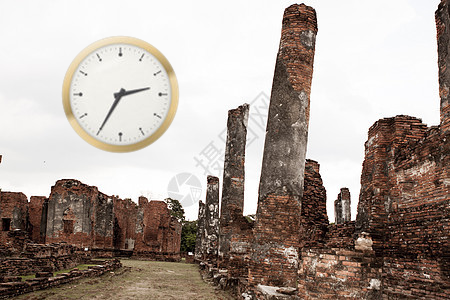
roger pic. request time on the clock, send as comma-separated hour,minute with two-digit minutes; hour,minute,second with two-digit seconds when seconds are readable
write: 2,35
